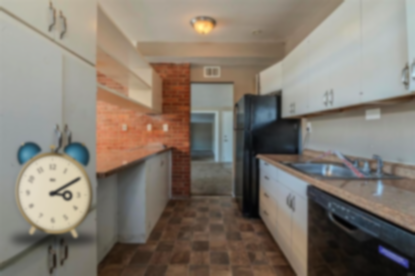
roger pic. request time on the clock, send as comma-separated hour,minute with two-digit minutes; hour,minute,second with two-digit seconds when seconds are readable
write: 3,10
